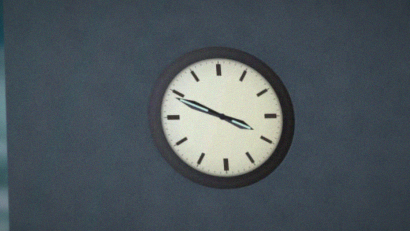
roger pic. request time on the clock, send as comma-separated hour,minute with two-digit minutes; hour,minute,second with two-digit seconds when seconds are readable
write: 3,49
